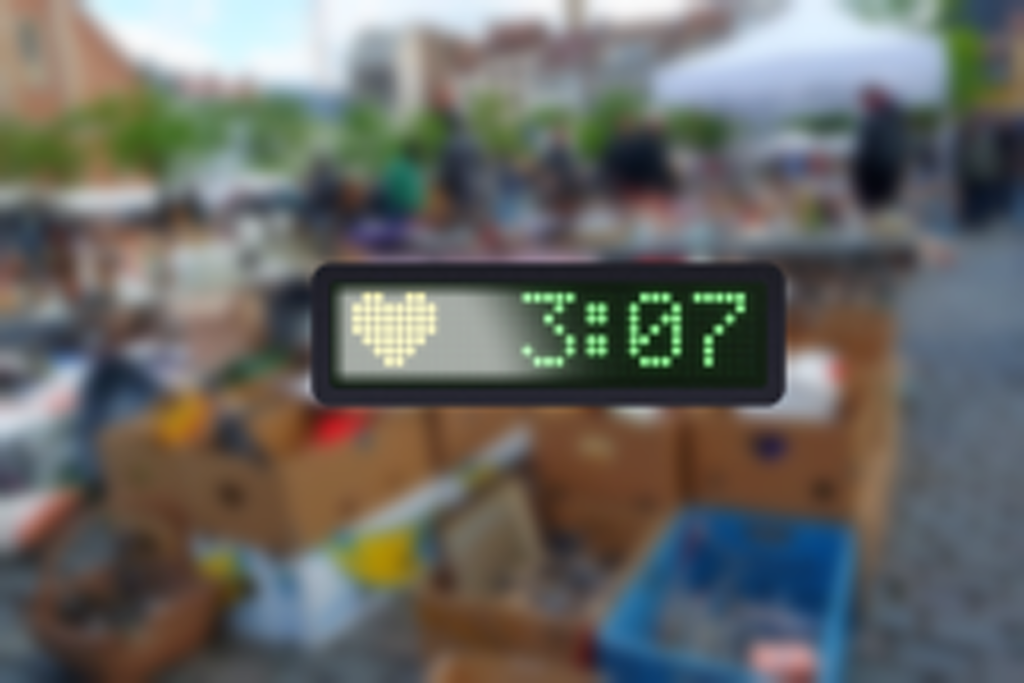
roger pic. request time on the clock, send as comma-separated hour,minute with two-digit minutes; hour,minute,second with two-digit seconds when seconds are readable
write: 3,07
